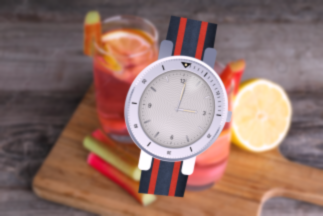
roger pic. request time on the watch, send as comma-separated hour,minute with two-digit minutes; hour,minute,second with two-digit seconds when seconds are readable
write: 3,01
